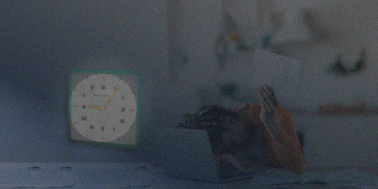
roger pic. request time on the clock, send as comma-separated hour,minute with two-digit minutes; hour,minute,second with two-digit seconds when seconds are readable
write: 9,06
